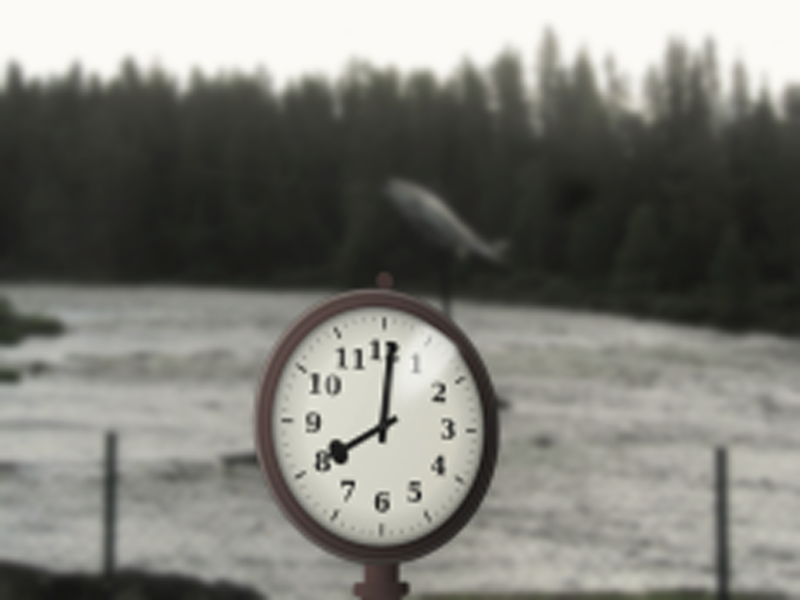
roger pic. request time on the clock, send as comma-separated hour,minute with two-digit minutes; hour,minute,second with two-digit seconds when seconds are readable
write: 8,01
